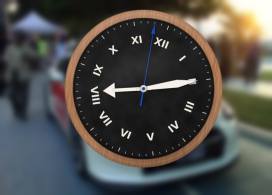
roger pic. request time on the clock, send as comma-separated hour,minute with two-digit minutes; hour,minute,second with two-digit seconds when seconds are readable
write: 8,09,58
